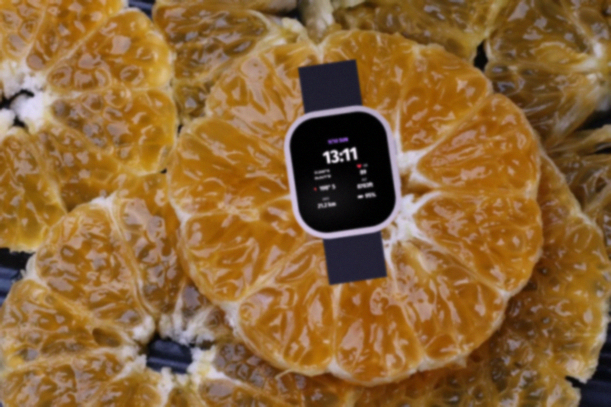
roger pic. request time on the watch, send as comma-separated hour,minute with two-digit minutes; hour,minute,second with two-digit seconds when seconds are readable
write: 13,11
